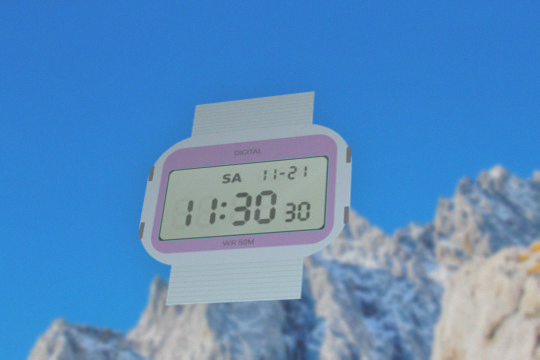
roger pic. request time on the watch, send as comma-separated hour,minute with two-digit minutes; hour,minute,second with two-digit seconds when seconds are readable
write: 11,30,30
